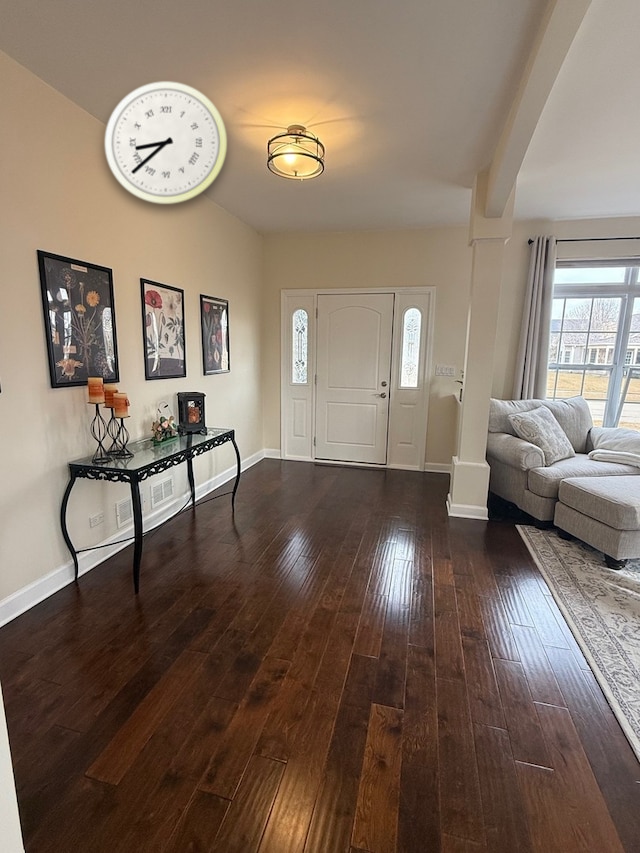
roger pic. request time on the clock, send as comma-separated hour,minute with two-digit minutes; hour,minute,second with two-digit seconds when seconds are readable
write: 8,38
